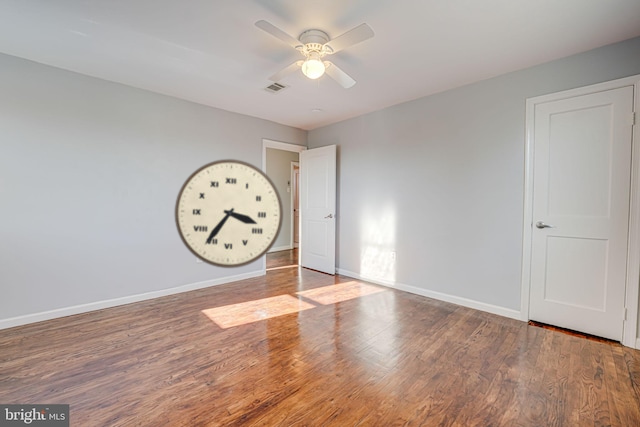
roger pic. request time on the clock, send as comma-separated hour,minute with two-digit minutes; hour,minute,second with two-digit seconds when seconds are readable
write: 3,36
